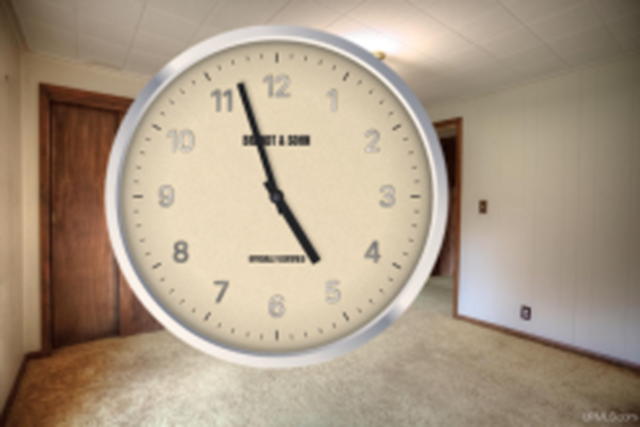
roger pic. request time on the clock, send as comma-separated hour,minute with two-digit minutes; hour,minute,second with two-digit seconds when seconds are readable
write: 4,57
